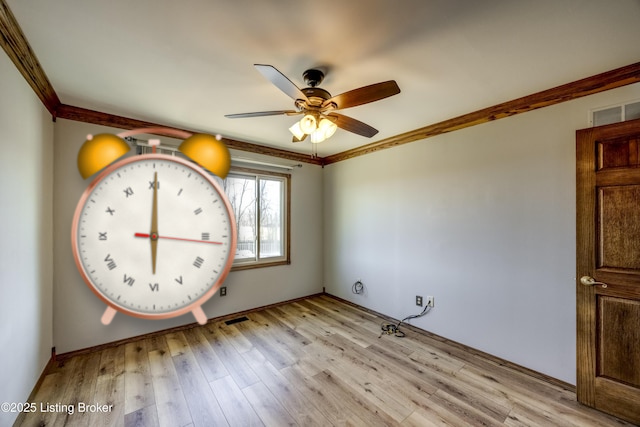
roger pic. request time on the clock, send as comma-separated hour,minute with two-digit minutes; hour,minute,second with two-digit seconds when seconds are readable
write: 6,00,16
